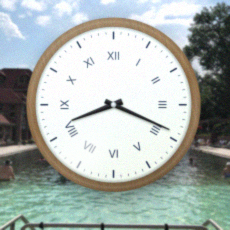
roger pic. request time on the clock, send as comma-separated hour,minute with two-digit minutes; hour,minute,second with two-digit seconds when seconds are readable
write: 8,19
